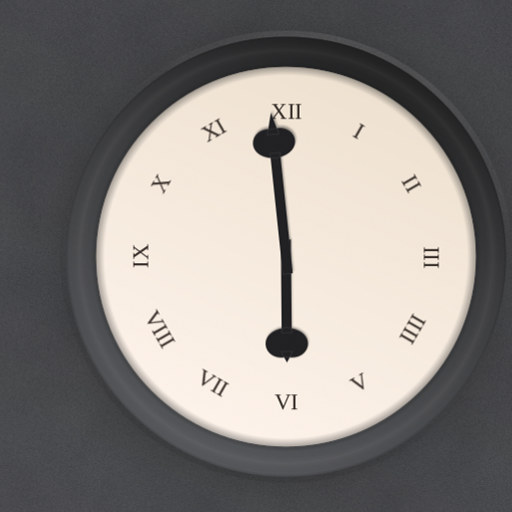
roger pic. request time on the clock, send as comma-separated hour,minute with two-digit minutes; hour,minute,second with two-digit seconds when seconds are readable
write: 5,59
